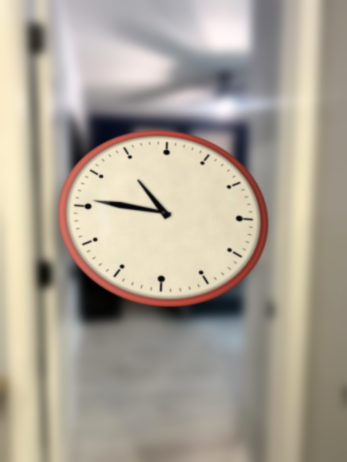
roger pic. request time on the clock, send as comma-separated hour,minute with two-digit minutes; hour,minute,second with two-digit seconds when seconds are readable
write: 10,46
